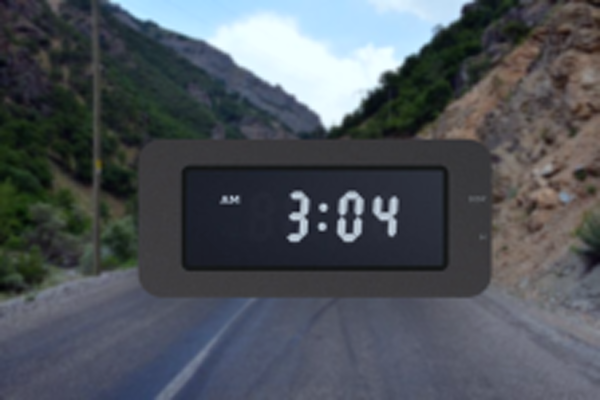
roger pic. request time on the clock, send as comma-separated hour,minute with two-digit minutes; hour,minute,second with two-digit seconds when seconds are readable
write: 3,04
